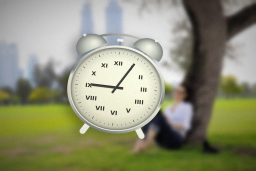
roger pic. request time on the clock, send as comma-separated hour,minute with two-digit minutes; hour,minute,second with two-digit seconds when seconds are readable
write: 9,05
